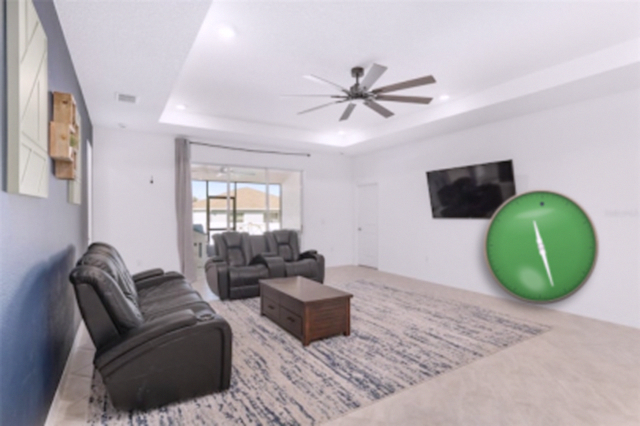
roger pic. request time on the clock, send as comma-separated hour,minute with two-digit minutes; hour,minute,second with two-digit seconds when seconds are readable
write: 11,27
